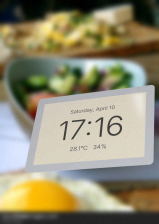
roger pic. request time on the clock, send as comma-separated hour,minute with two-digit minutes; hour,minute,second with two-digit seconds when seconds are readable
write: 17,16
